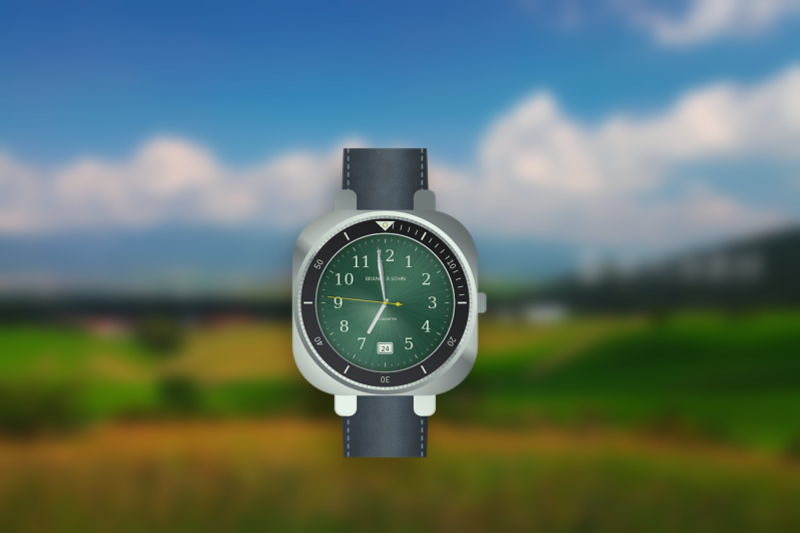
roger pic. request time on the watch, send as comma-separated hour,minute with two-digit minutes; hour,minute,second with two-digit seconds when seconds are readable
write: 6,58,46
